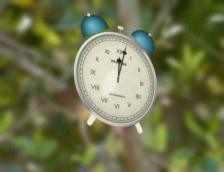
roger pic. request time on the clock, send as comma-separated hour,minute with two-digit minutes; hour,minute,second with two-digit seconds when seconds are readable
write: 12,02
